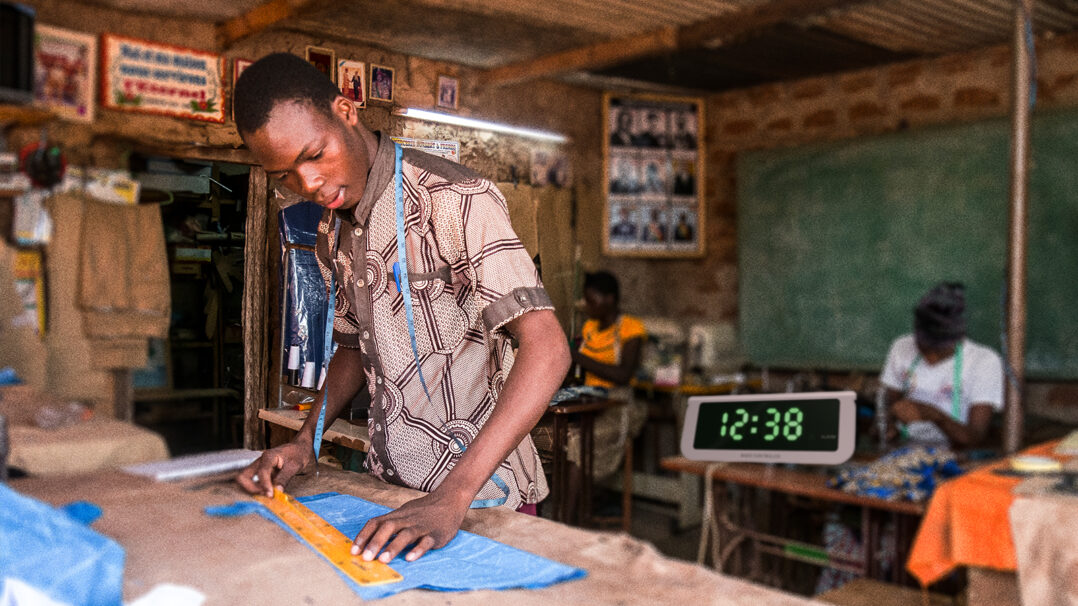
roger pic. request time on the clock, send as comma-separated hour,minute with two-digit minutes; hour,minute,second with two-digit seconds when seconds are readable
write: 12,38
